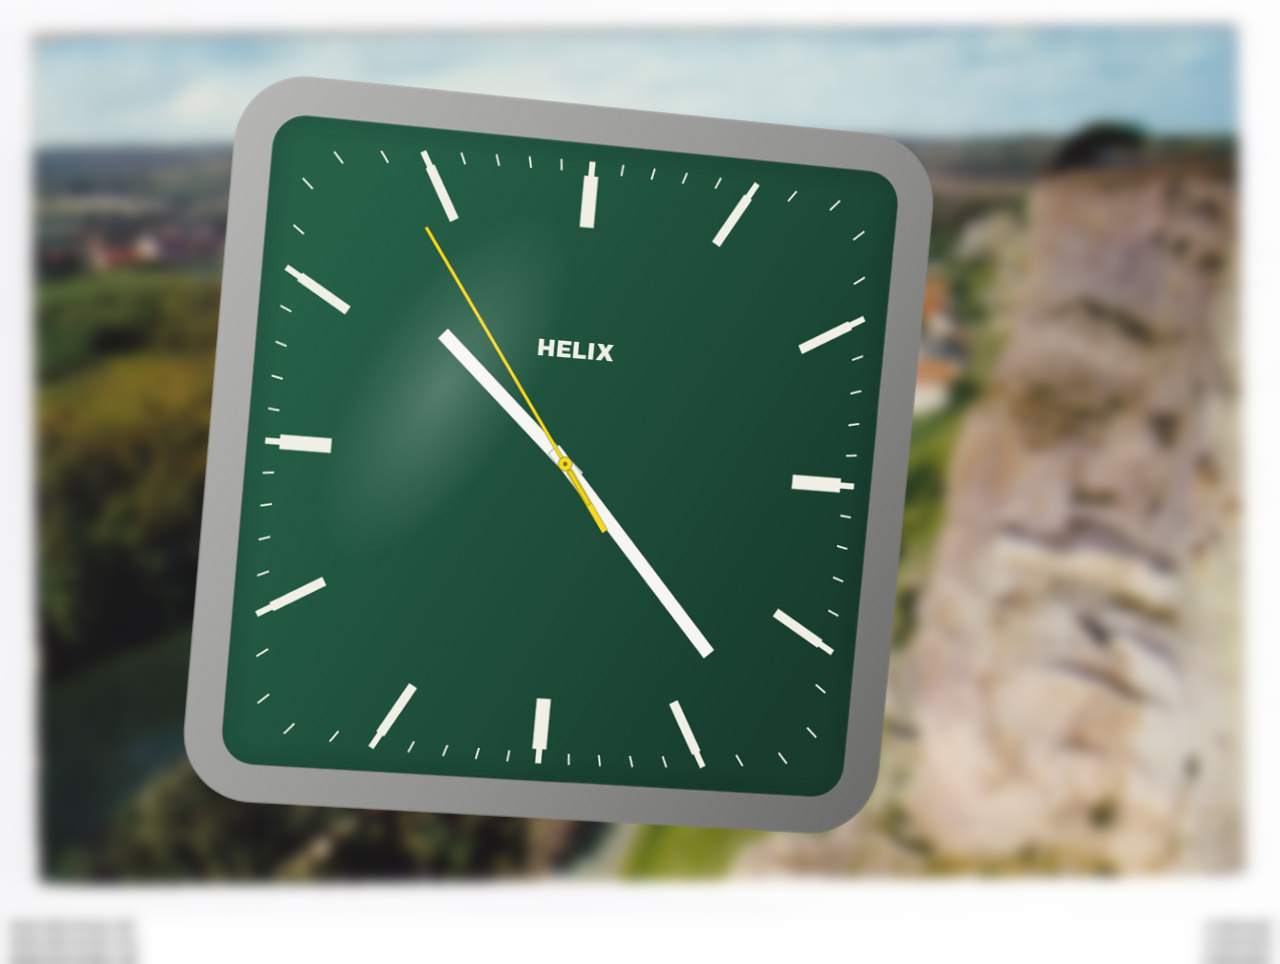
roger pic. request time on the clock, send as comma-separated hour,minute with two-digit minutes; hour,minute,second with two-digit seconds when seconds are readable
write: 10,22,54
